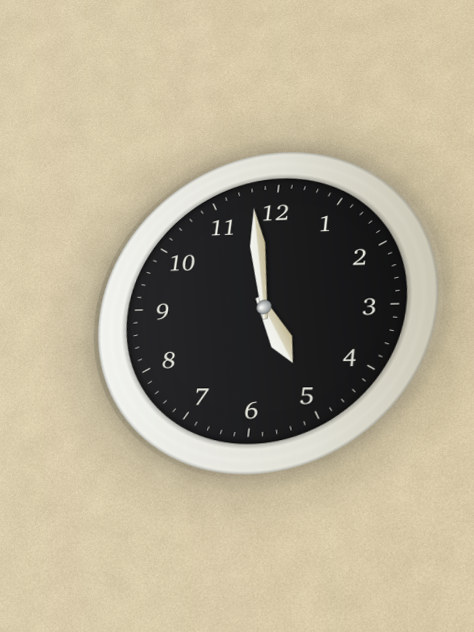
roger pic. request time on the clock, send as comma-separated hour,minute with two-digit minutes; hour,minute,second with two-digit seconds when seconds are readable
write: 4,58
